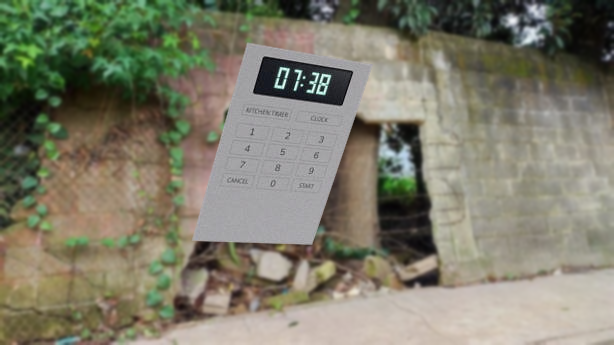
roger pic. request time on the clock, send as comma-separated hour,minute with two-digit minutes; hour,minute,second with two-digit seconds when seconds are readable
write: 7,38
